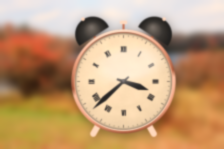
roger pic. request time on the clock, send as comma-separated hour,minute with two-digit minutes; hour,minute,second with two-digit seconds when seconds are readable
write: 3,38
